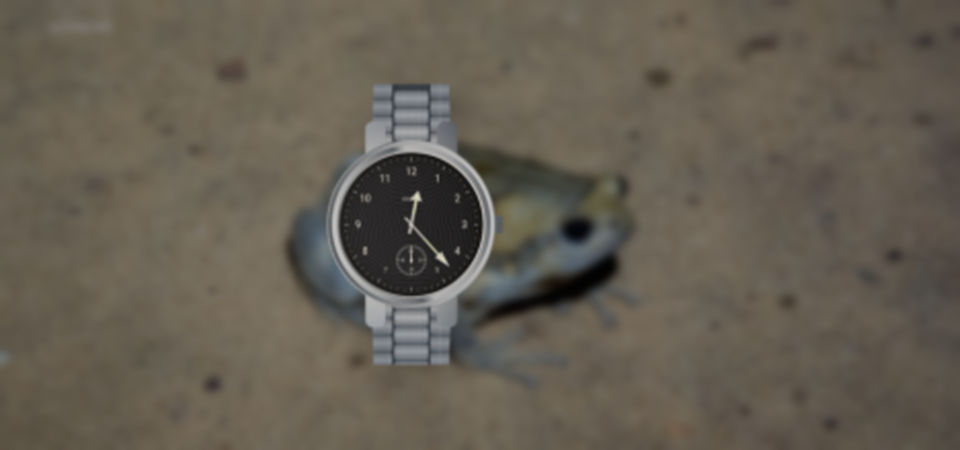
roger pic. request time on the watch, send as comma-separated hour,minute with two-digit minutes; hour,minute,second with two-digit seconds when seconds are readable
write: 12,23
